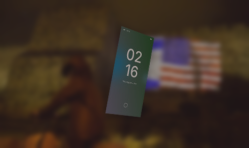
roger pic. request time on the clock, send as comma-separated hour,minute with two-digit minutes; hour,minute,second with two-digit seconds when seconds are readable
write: 2,16
